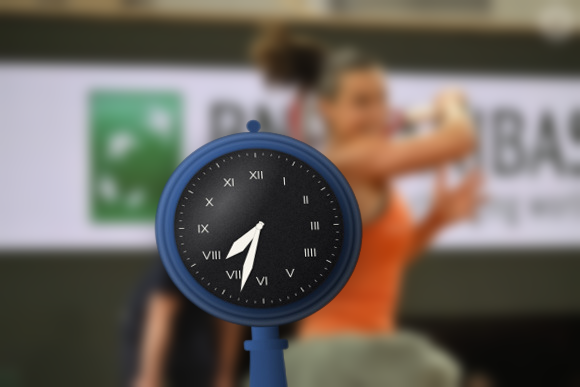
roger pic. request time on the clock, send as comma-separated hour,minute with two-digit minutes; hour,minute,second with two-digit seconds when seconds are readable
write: 7,33
